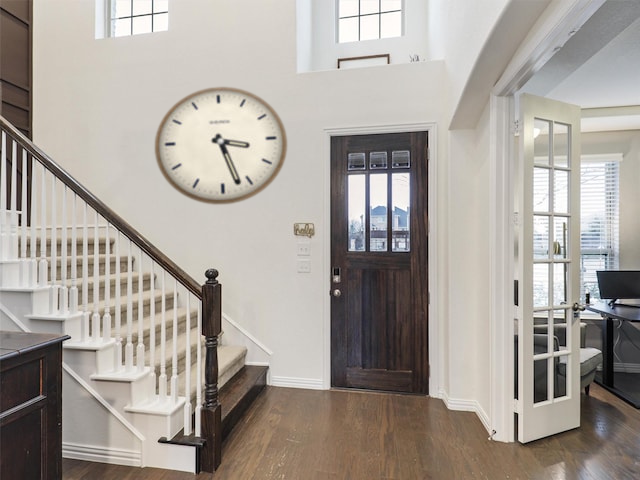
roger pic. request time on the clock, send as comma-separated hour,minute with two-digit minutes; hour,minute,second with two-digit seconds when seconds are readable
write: 3,27
